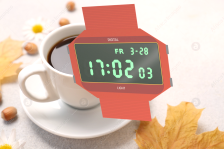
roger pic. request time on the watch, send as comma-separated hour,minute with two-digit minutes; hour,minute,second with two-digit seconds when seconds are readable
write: 17,02,03
